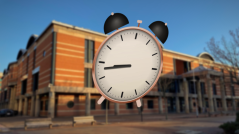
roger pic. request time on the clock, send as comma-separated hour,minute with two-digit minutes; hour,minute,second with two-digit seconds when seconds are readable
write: 8,43
